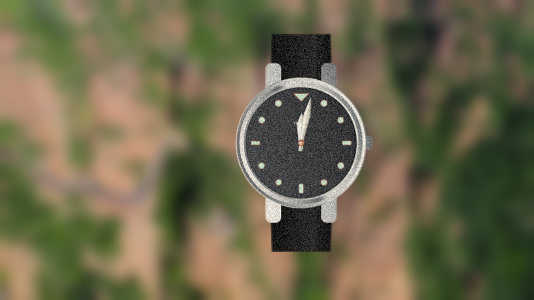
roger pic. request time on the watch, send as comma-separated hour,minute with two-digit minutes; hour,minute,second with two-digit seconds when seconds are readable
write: 12,02
